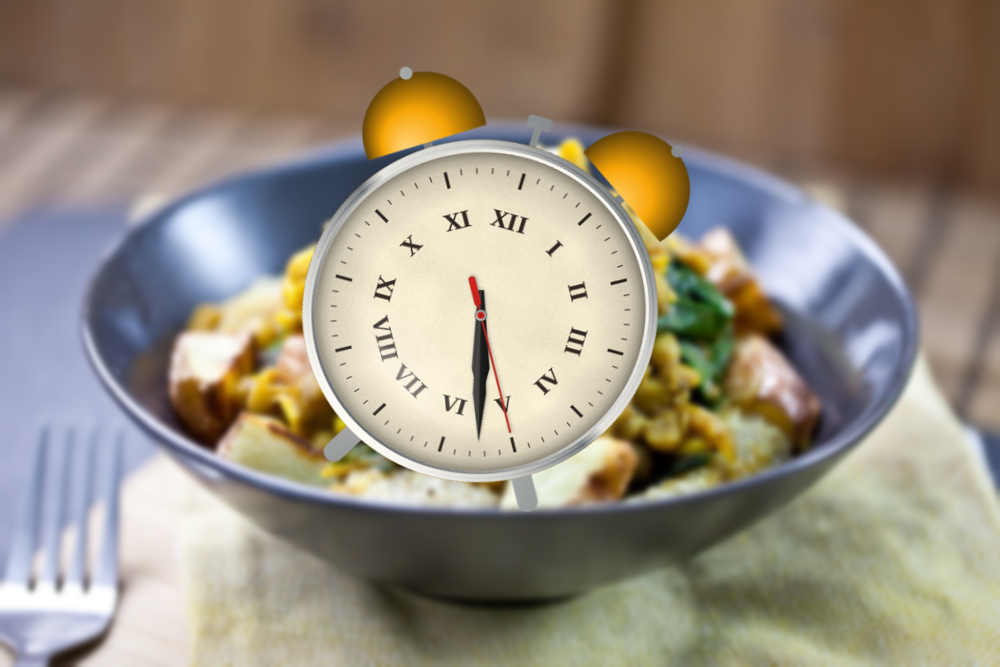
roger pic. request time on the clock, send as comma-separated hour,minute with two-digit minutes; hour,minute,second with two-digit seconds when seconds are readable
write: 5,27,25
